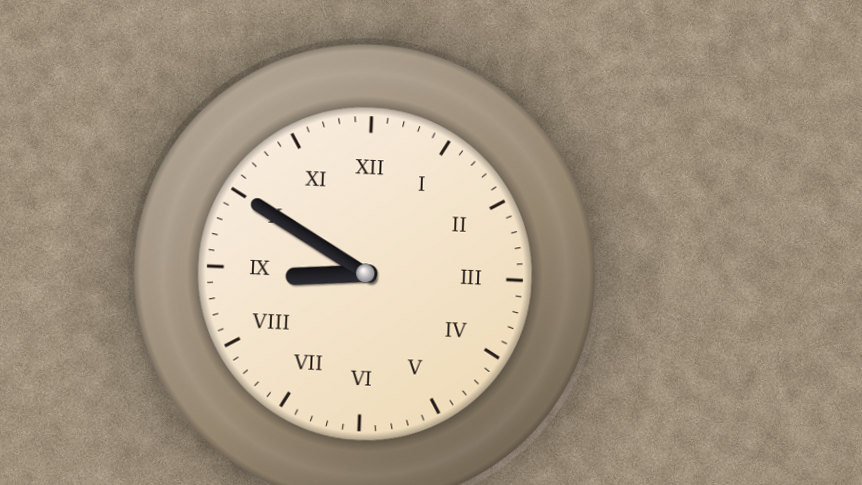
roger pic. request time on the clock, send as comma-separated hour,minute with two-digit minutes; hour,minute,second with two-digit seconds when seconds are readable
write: 8,50
